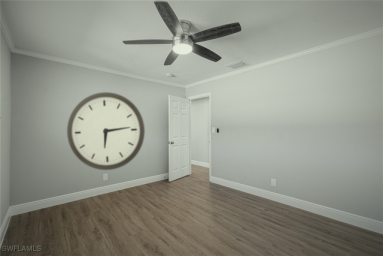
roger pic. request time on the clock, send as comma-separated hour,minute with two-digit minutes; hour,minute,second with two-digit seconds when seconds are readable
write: 6,14
